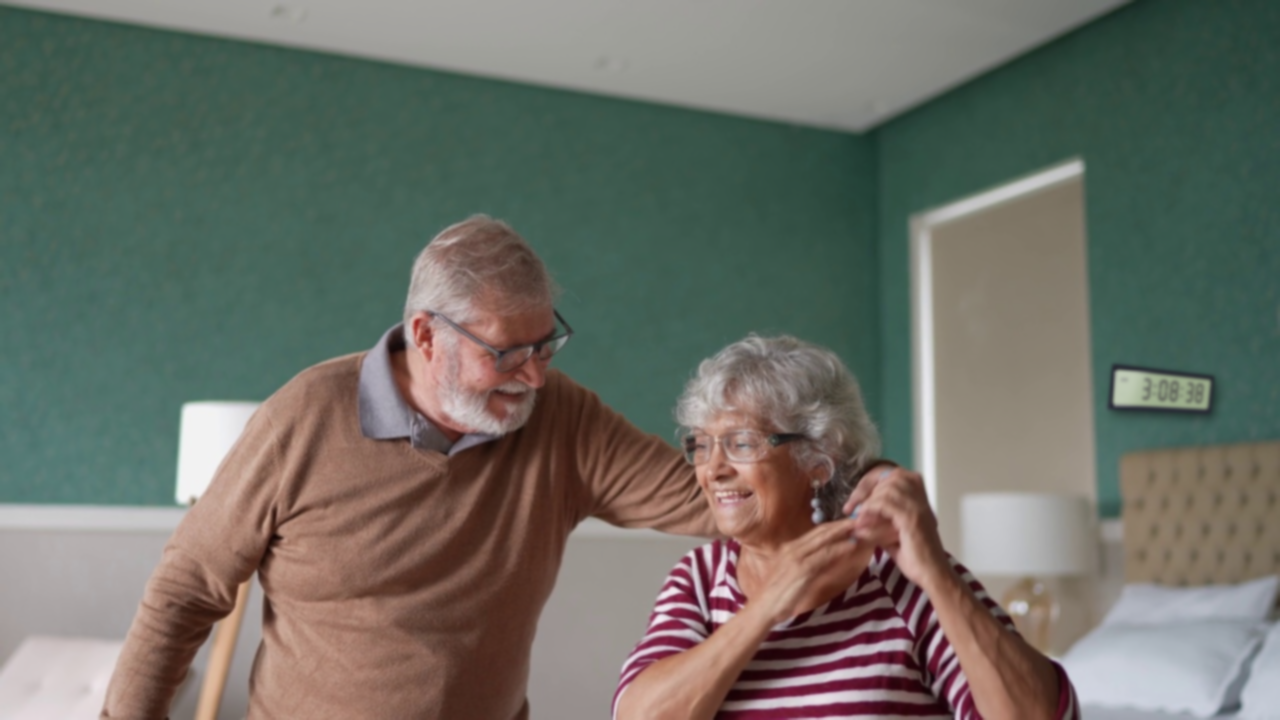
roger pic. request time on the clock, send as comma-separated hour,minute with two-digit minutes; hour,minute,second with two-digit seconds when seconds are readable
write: 3,08,38
